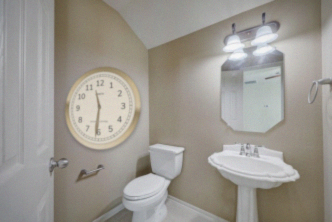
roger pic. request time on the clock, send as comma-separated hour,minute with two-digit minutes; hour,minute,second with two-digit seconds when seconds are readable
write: 11,31
